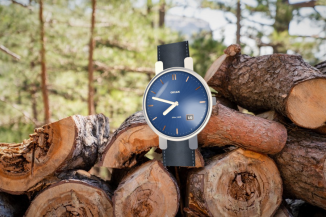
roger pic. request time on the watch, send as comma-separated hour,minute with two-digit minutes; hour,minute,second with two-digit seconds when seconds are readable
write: 7,48
